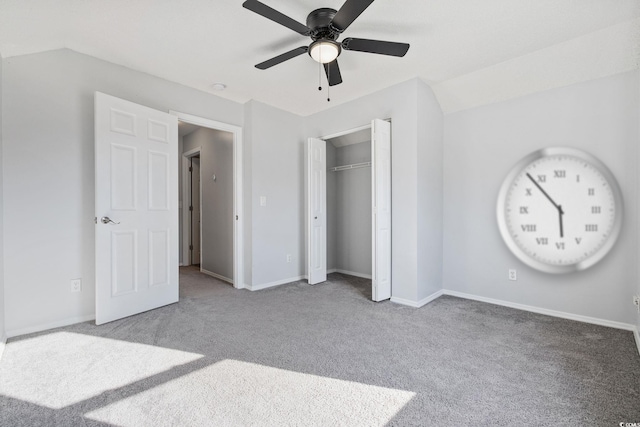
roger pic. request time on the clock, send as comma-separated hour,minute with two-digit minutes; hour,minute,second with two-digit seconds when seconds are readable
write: 5,53
